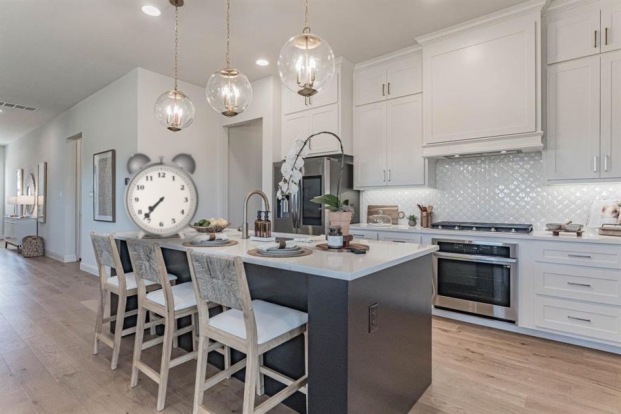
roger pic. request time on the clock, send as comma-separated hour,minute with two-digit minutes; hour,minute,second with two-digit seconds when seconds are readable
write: 7,37
